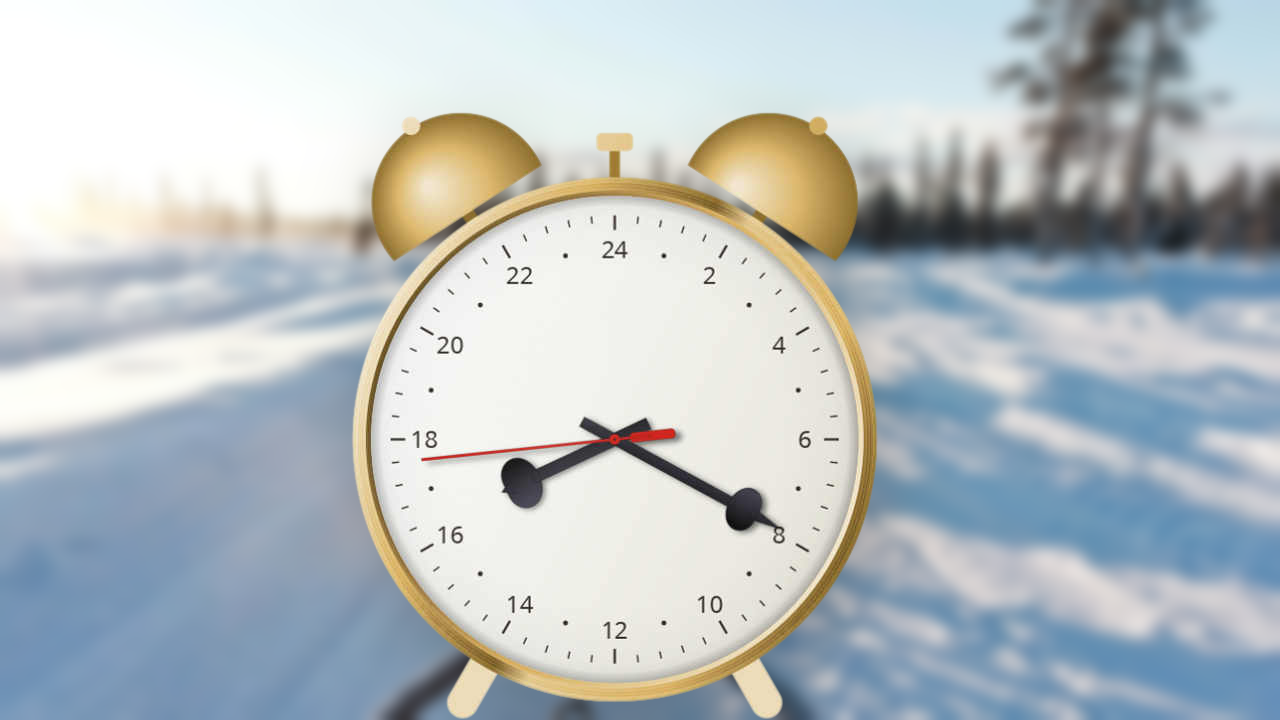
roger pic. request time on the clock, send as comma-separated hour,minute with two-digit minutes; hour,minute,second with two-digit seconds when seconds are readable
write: 16,19,44
